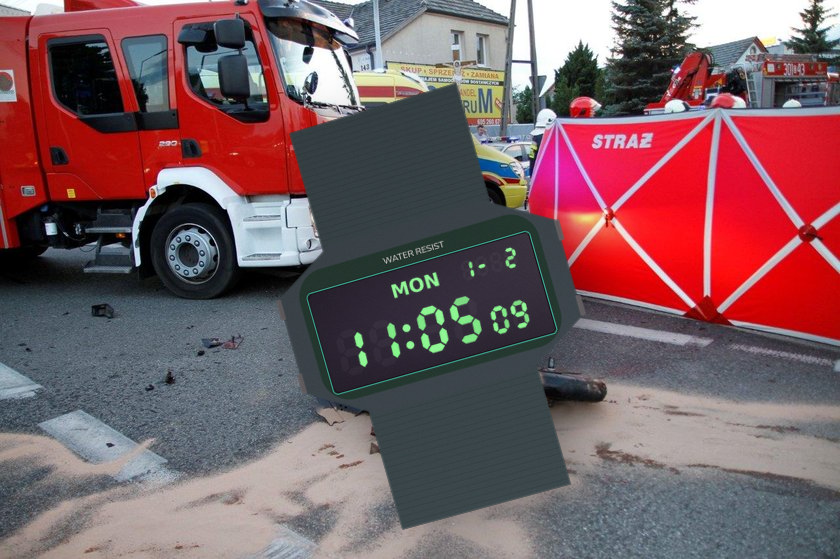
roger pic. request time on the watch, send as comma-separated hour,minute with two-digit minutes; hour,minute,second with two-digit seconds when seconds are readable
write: 11,05,09
